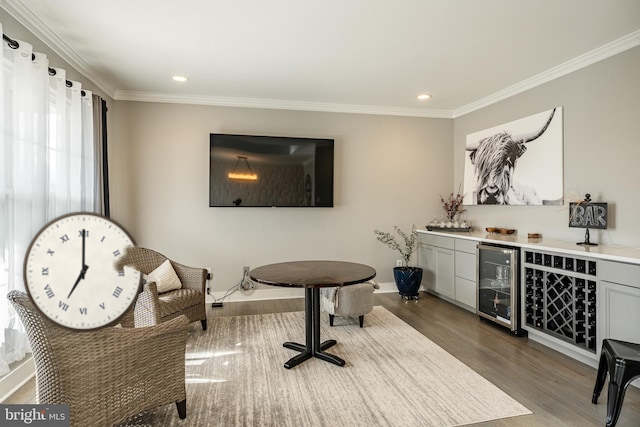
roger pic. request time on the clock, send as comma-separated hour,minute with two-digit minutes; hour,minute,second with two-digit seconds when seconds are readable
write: 7,00
